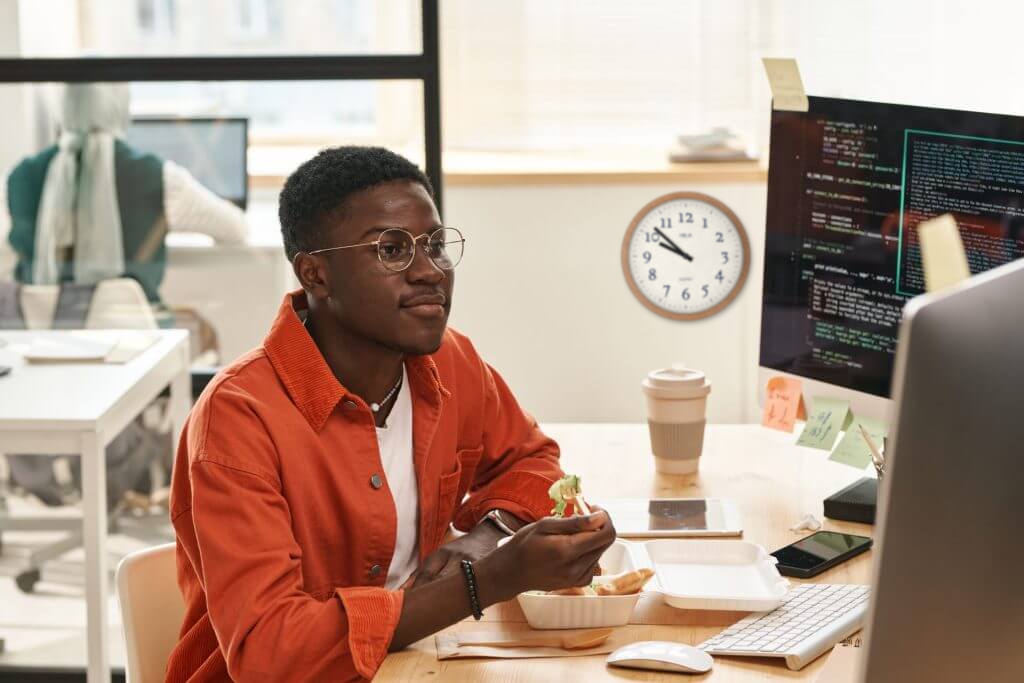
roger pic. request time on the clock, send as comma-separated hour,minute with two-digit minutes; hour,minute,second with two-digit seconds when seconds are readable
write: 9,52
